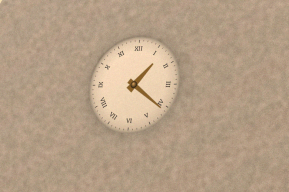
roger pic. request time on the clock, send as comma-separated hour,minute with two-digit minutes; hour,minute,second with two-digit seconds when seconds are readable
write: 1,21
